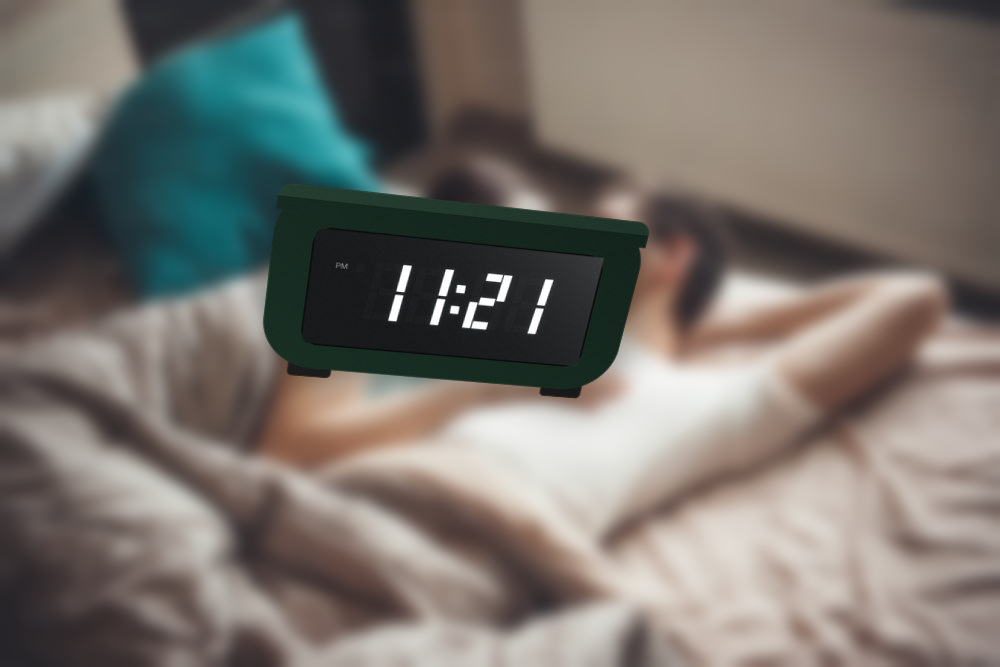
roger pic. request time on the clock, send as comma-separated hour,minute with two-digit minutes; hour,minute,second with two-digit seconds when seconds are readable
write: 11,21
